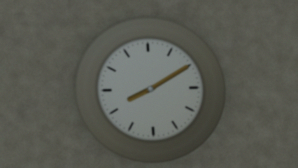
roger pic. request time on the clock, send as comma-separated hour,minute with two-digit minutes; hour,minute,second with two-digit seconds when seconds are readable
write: 8,10
